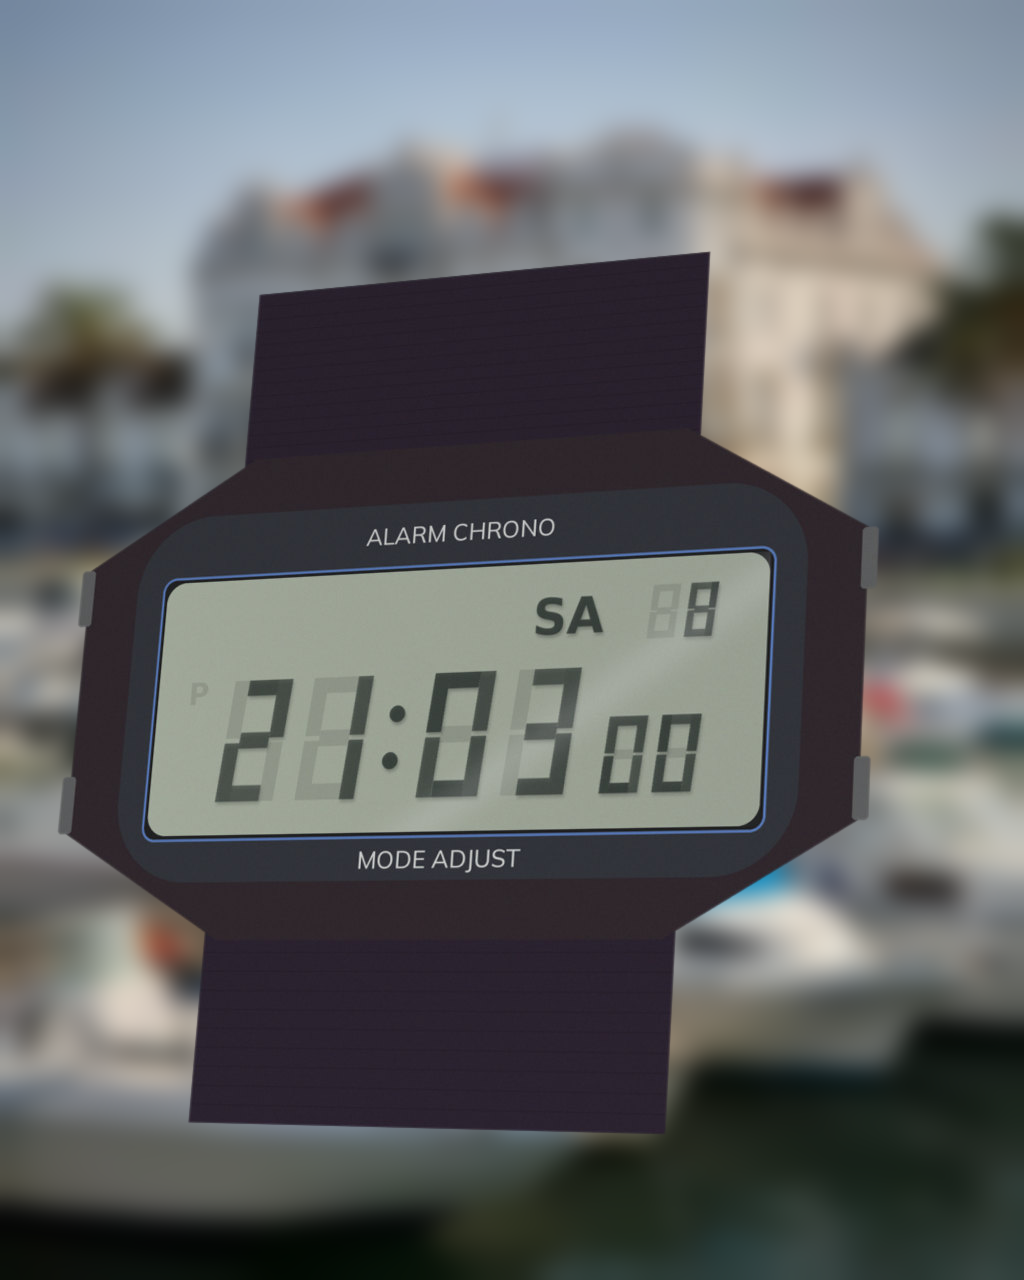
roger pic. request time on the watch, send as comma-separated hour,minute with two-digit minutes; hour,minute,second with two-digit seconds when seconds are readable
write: 21,03,00
